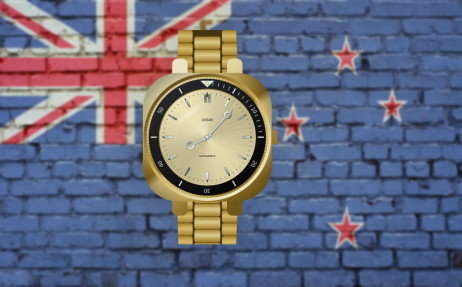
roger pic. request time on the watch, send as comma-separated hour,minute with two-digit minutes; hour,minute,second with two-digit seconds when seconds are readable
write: 8,07
